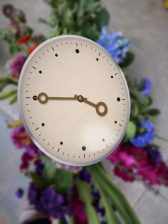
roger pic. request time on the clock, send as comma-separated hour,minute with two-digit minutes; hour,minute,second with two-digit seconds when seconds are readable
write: 3,45
